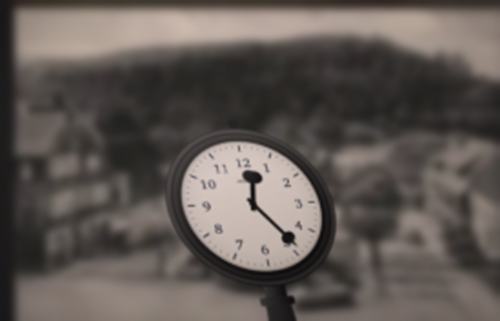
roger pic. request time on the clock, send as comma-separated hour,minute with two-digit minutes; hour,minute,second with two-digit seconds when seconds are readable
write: 12,24
